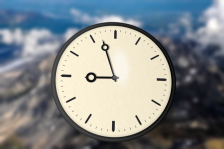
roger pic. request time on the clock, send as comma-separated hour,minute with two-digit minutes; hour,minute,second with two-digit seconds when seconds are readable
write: 8,57
